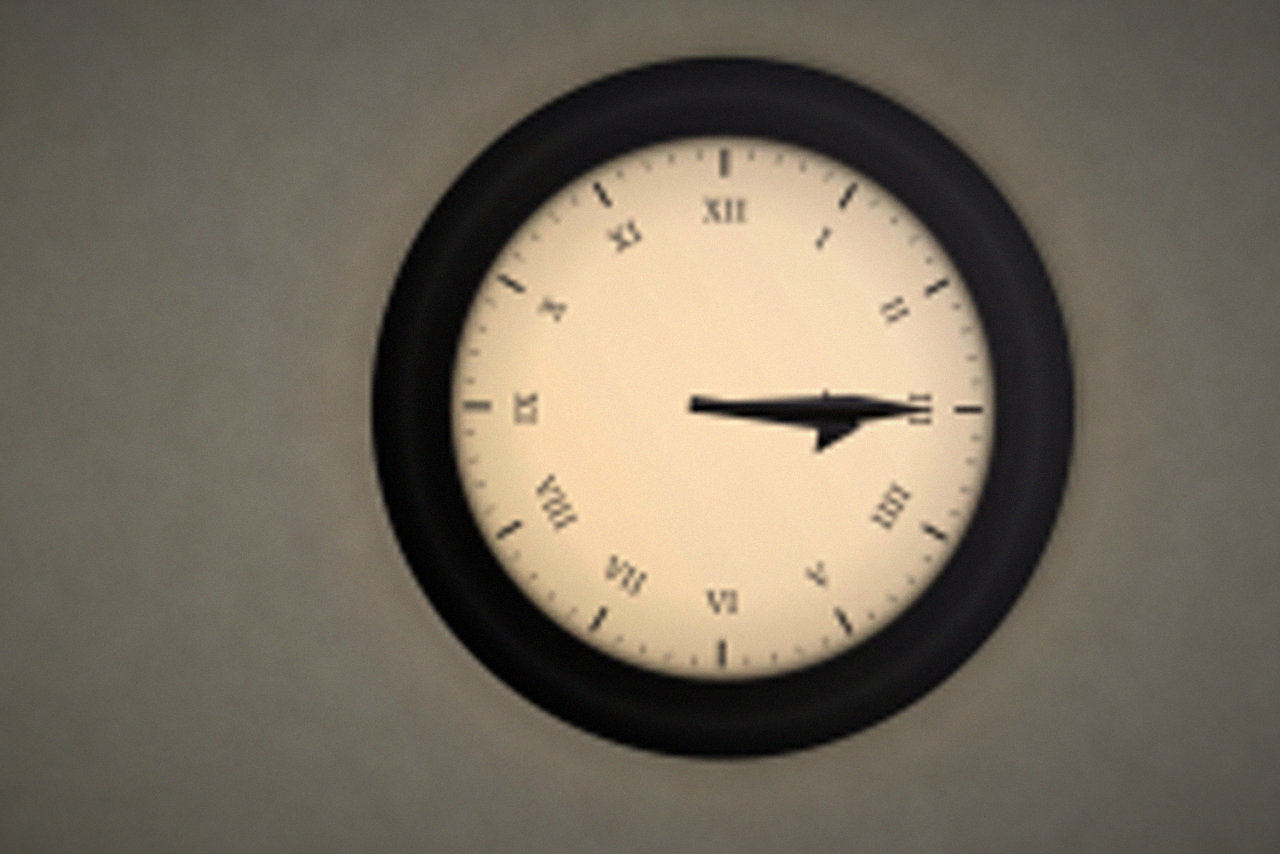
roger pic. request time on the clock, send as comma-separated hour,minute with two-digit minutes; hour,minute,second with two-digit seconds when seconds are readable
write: 3,15
